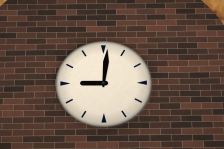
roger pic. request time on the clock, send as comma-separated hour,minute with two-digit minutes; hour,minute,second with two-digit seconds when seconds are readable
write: 9,01
